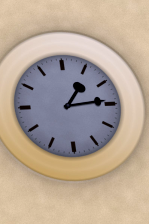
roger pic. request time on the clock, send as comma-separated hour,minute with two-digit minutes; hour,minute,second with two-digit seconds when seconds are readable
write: 1,14
